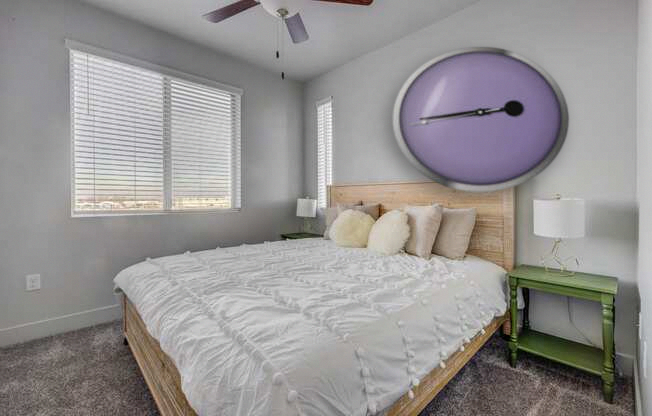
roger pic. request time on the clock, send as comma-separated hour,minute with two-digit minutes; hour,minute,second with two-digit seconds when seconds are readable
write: 2,43,43
